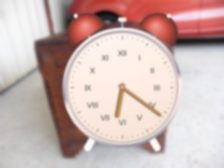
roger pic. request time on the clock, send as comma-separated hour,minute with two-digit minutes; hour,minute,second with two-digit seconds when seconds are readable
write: 6,21
